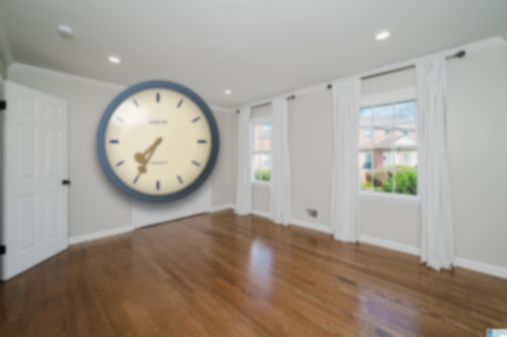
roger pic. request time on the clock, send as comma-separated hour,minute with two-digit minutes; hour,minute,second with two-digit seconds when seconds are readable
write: 7,35
